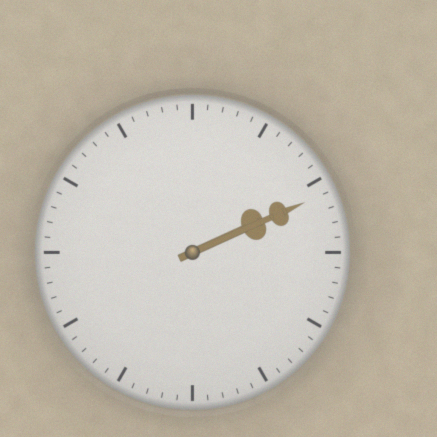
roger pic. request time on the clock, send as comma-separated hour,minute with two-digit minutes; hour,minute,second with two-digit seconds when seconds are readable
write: 2,11
